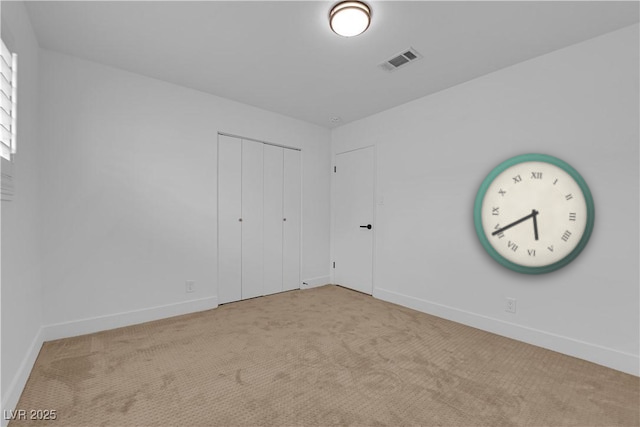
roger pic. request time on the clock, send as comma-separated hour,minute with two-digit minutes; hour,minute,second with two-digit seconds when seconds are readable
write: 5,40
